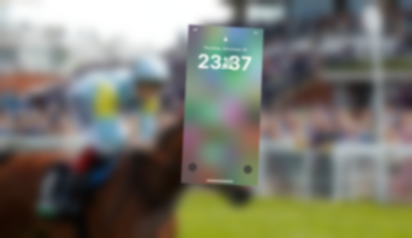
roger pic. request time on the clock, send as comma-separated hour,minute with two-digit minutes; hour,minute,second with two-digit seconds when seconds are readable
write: 23,37
